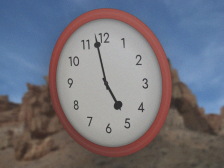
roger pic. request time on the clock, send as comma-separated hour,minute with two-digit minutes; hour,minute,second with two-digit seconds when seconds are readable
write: 4,58
